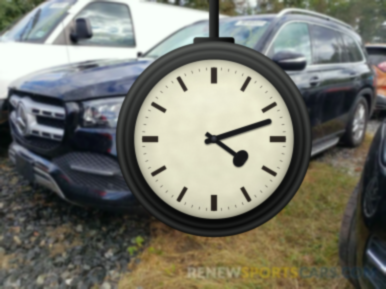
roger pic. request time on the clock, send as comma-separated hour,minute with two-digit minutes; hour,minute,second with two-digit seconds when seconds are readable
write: 4,12
